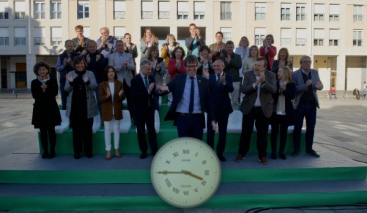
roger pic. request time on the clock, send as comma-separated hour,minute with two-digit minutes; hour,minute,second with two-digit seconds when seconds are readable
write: 3,45
